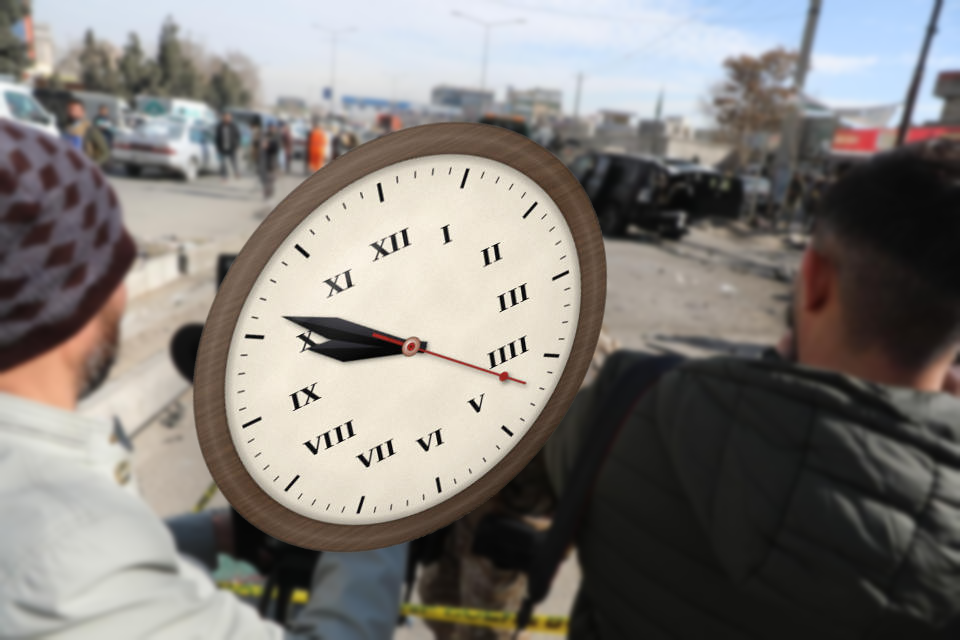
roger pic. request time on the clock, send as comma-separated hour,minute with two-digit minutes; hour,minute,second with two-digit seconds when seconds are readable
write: 9,51,22
